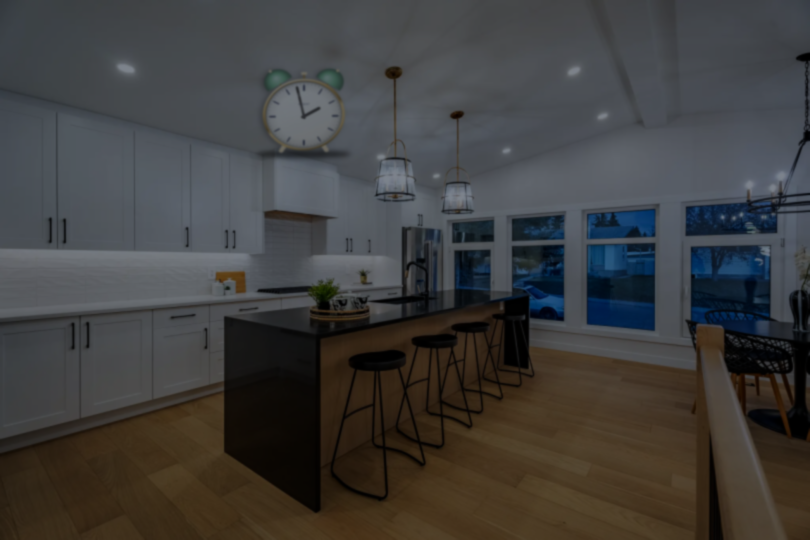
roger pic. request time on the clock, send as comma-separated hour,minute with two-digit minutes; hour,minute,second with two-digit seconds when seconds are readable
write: 1,58
